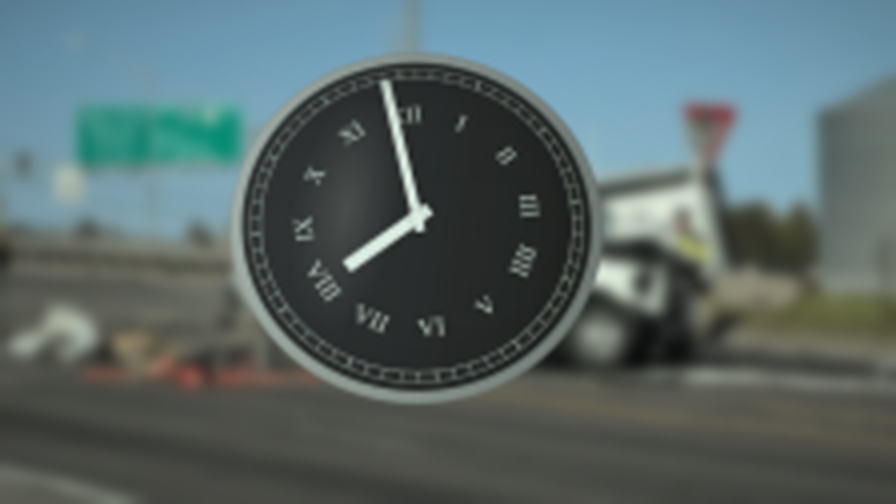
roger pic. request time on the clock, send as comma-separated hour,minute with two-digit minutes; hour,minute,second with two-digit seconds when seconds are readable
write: 7,59
